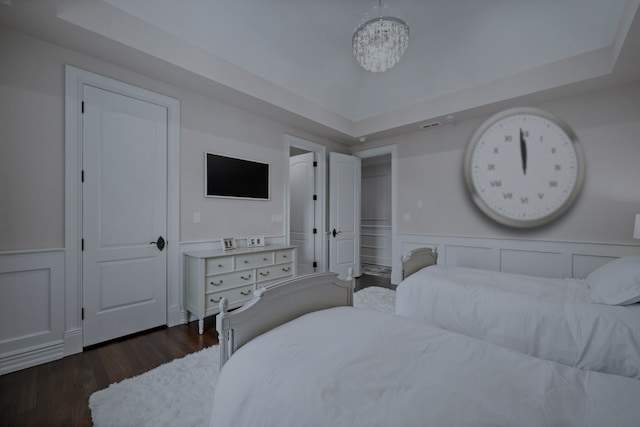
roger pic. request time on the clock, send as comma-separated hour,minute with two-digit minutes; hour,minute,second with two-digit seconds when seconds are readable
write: 11,59
